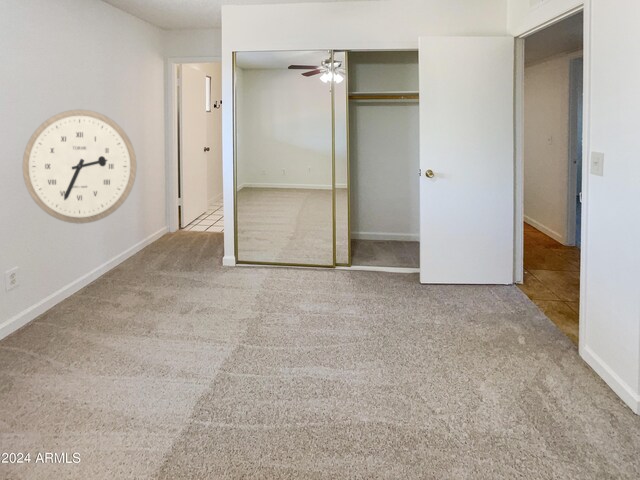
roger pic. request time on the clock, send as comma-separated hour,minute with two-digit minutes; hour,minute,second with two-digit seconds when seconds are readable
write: 2,34
